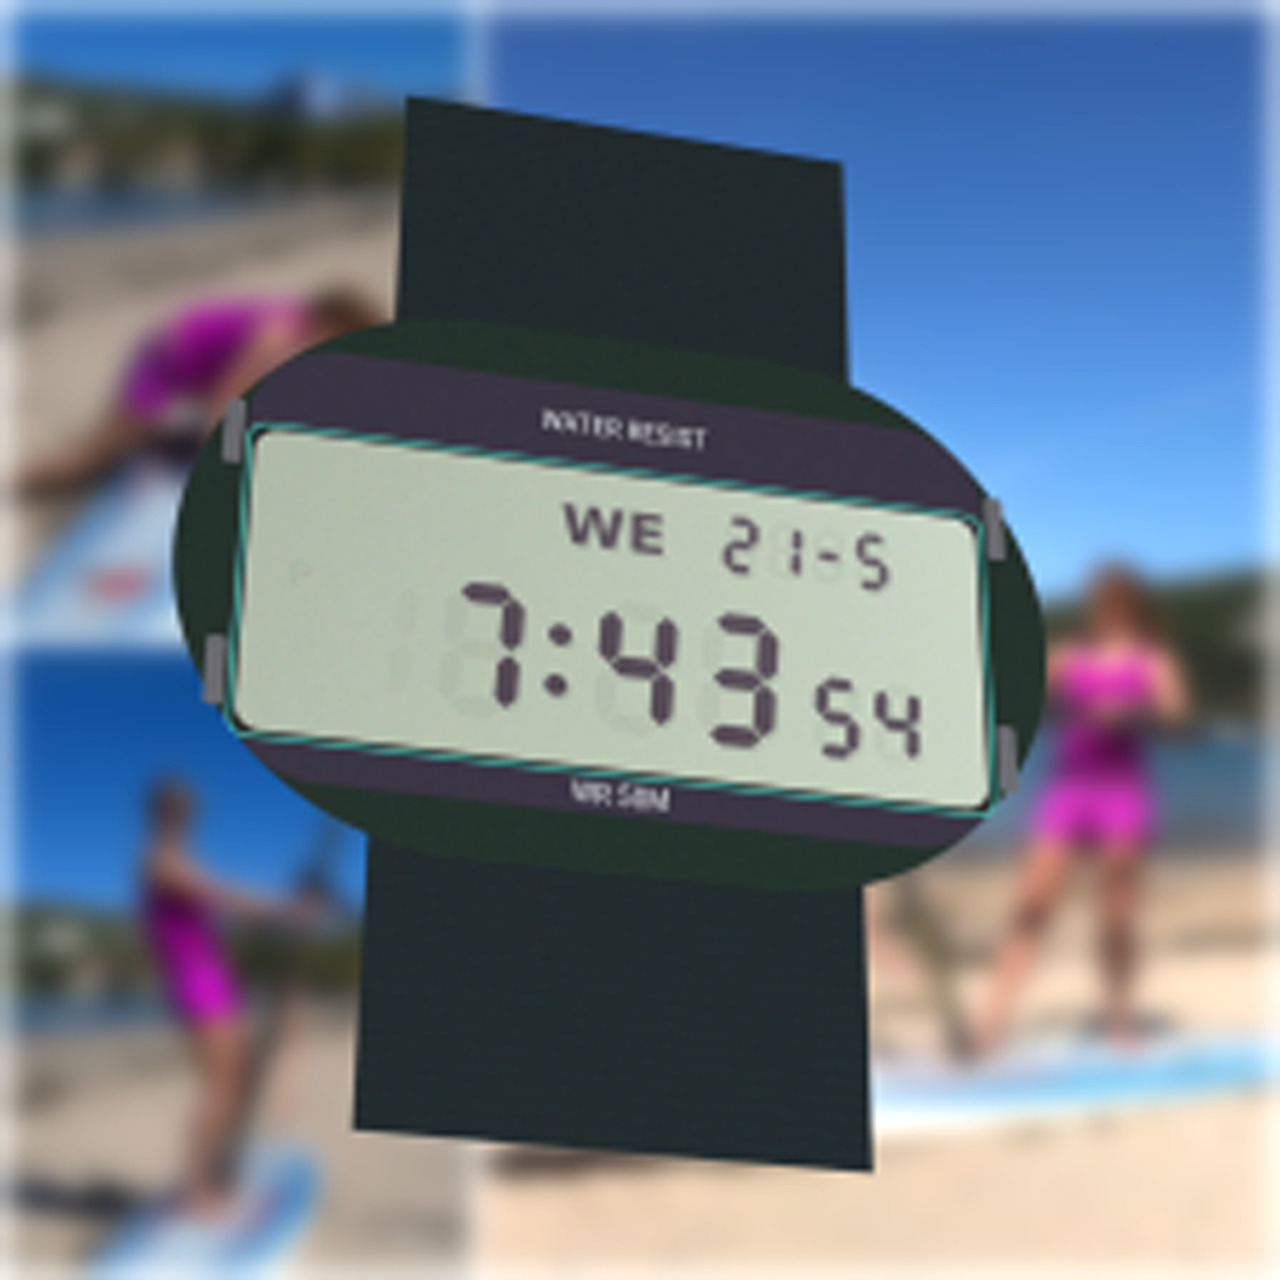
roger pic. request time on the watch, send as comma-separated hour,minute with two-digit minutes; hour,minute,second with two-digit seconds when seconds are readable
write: 7,43,54
